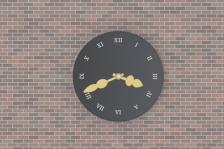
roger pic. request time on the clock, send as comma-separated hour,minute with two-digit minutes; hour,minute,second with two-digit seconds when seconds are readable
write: 3,41
